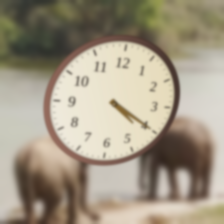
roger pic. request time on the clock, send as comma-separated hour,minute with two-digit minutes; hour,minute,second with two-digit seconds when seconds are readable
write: 4,20
